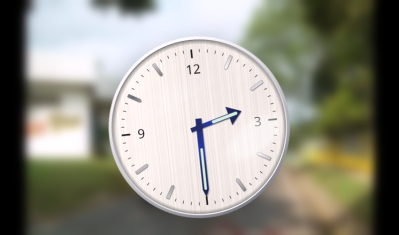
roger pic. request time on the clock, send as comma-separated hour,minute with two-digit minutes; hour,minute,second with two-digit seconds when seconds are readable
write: 2,30
